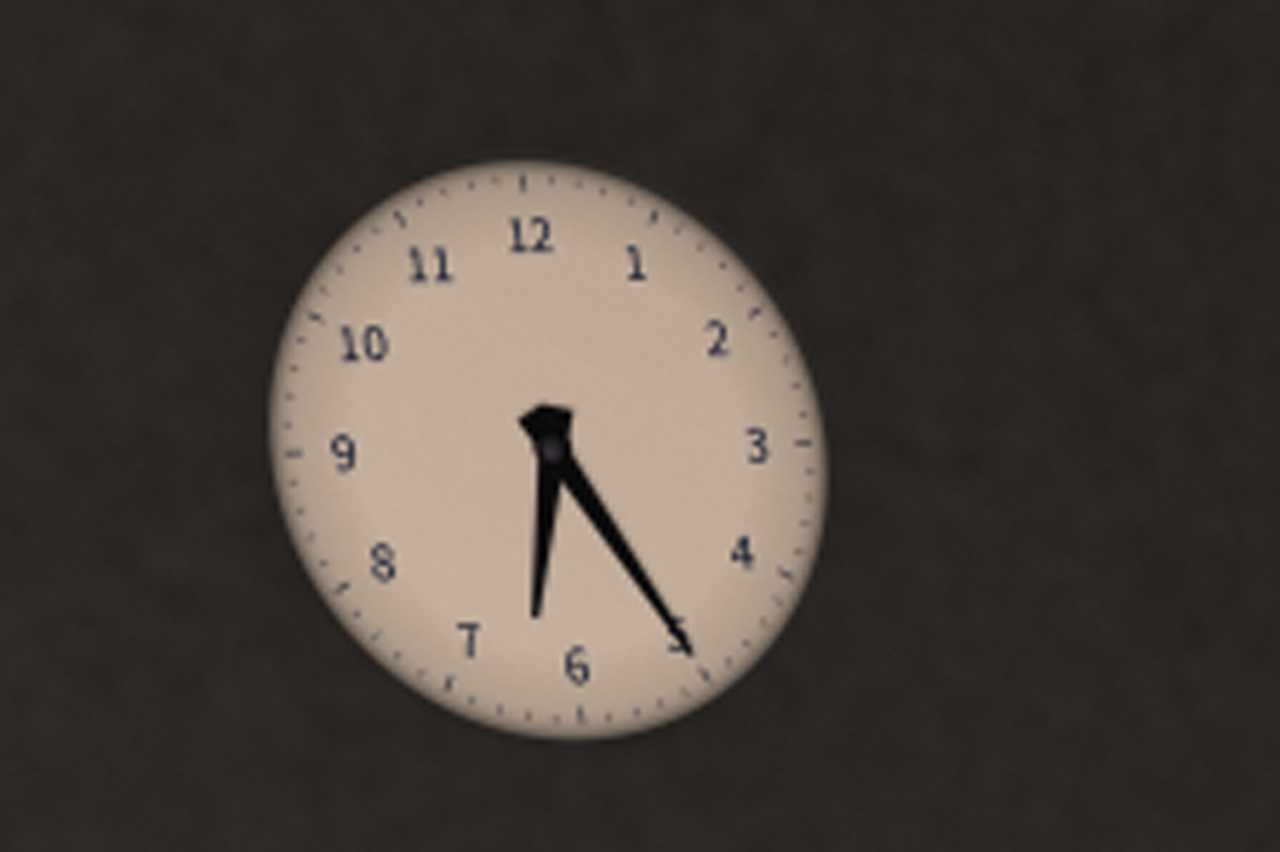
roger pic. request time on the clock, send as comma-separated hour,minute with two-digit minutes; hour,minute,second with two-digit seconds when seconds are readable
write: 6,25
